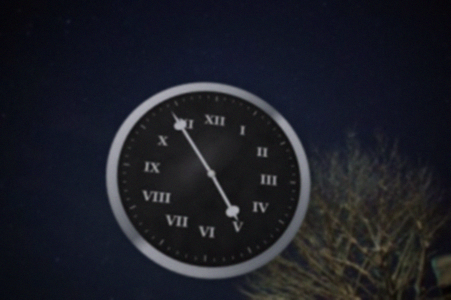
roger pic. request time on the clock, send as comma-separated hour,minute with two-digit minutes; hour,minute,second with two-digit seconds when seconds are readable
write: 4,54
